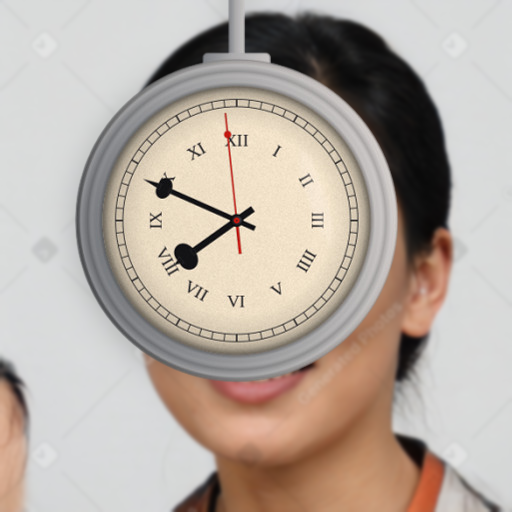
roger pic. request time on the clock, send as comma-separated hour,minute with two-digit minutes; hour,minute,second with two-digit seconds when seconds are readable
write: 7,48,59
